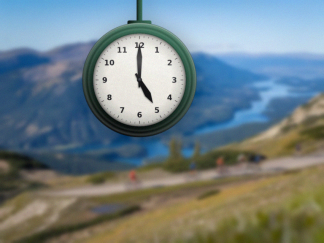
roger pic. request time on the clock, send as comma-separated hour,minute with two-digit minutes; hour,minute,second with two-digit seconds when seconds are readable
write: 5,00
